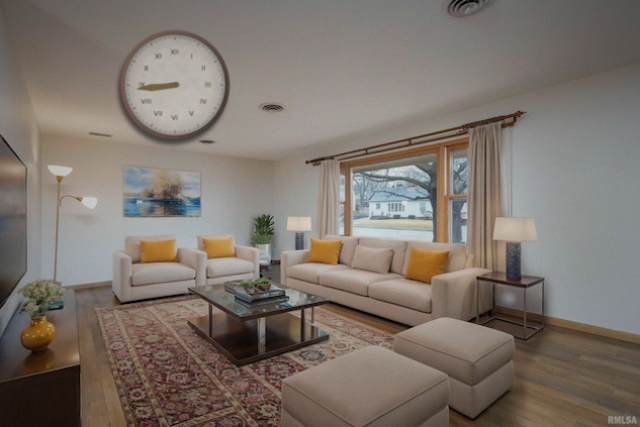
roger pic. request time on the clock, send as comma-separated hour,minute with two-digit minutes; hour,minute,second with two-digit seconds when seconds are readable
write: 8,44
